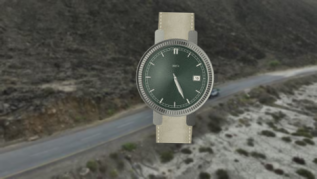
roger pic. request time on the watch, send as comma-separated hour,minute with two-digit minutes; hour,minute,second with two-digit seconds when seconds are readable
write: 5,26
